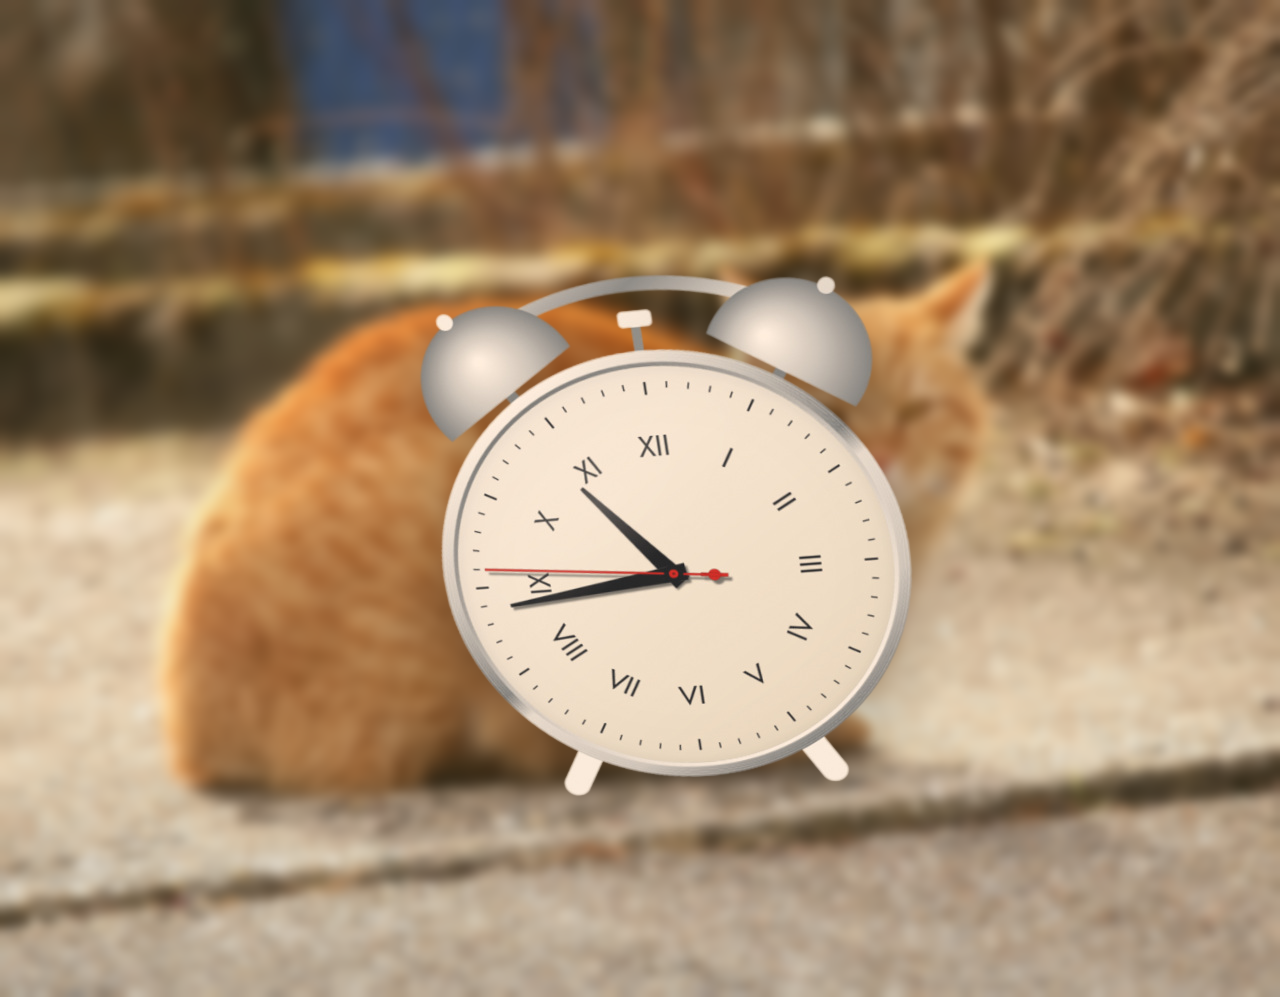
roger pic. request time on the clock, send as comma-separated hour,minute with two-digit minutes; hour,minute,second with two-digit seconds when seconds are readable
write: 10,43,46
